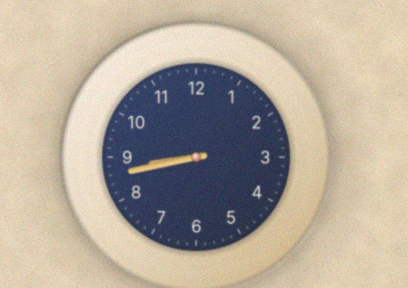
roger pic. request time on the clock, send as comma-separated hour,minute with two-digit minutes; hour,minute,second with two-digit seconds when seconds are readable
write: 8,43
